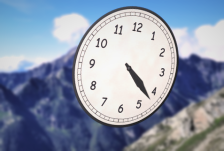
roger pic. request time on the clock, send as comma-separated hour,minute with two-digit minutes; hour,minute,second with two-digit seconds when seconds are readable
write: 4,22
